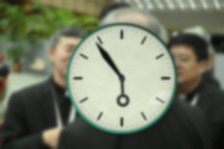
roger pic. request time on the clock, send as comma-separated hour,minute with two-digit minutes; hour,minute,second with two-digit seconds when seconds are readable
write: 5,54
